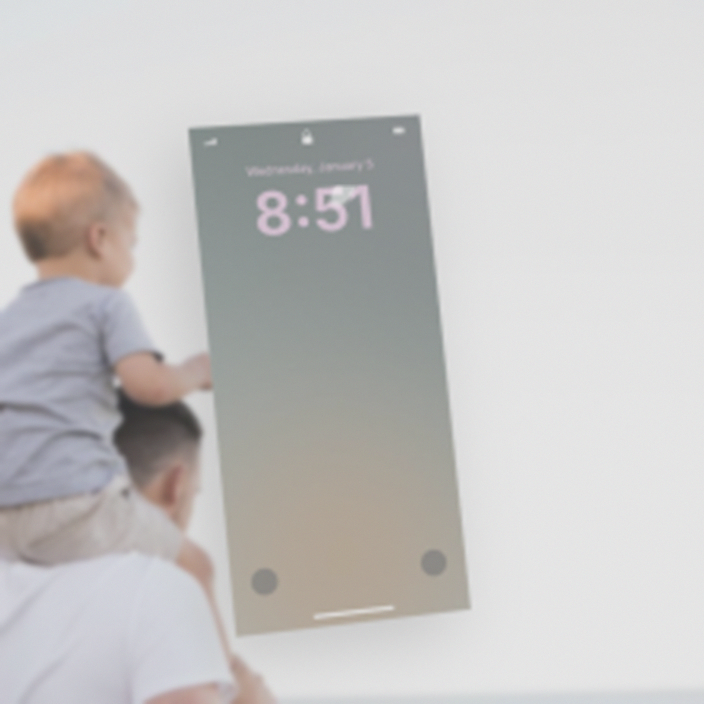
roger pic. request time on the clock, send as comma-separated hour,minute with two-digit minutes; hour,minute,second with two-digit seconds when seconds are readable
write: 8,51
